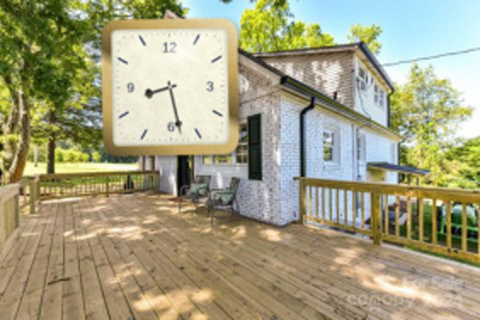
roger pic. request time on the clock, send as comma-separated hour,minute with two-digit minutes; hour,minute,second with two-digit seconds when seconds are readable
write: 8,28
